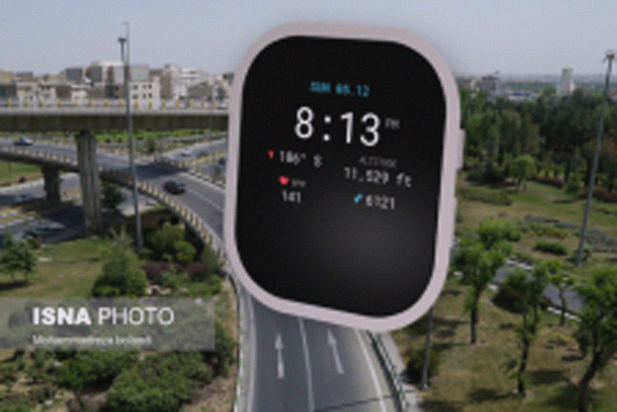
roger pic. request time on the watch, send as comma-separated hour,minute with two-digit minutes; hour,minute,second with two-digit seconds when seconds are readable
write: 8,13
